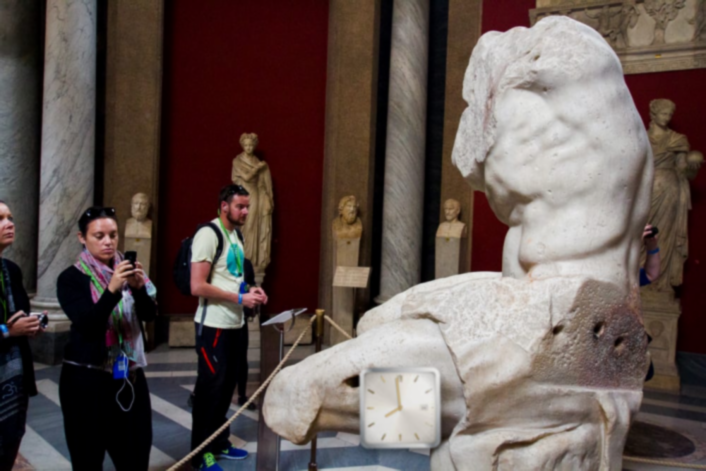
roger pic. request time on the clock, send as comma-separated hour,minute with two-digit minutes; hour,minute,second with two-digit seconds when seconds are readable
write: 7,59
